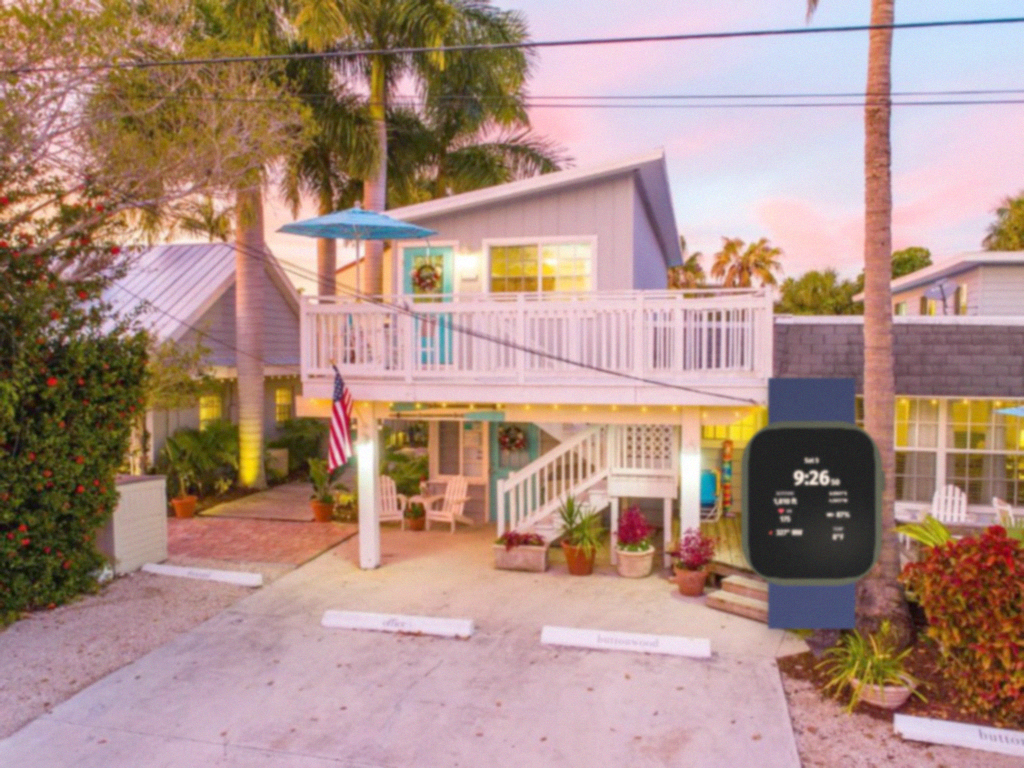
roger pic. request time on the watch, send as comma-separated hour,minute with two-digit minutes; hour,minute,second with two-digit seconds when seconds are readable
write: 9,26
